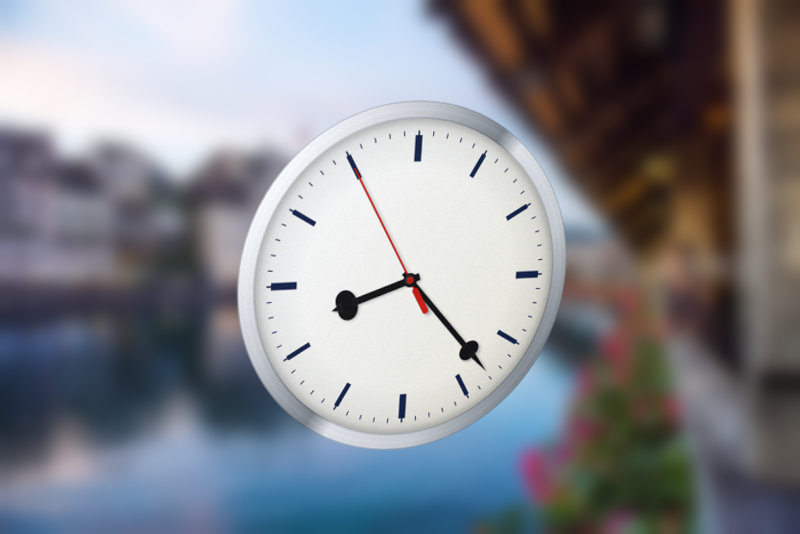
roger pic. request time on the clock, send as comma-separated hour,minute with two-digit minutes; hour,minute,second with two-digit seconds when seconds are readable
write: 8,22,55
